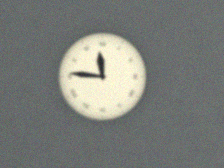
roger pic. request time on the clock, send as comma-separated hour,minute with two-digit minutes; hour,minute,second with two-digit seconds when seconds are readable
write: 11,46
